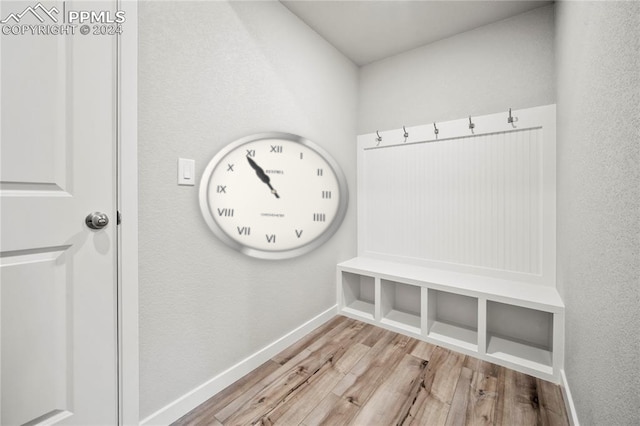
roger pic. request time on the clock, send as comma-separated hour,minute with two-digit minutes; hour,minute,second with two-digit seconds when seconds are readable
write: 10,54
